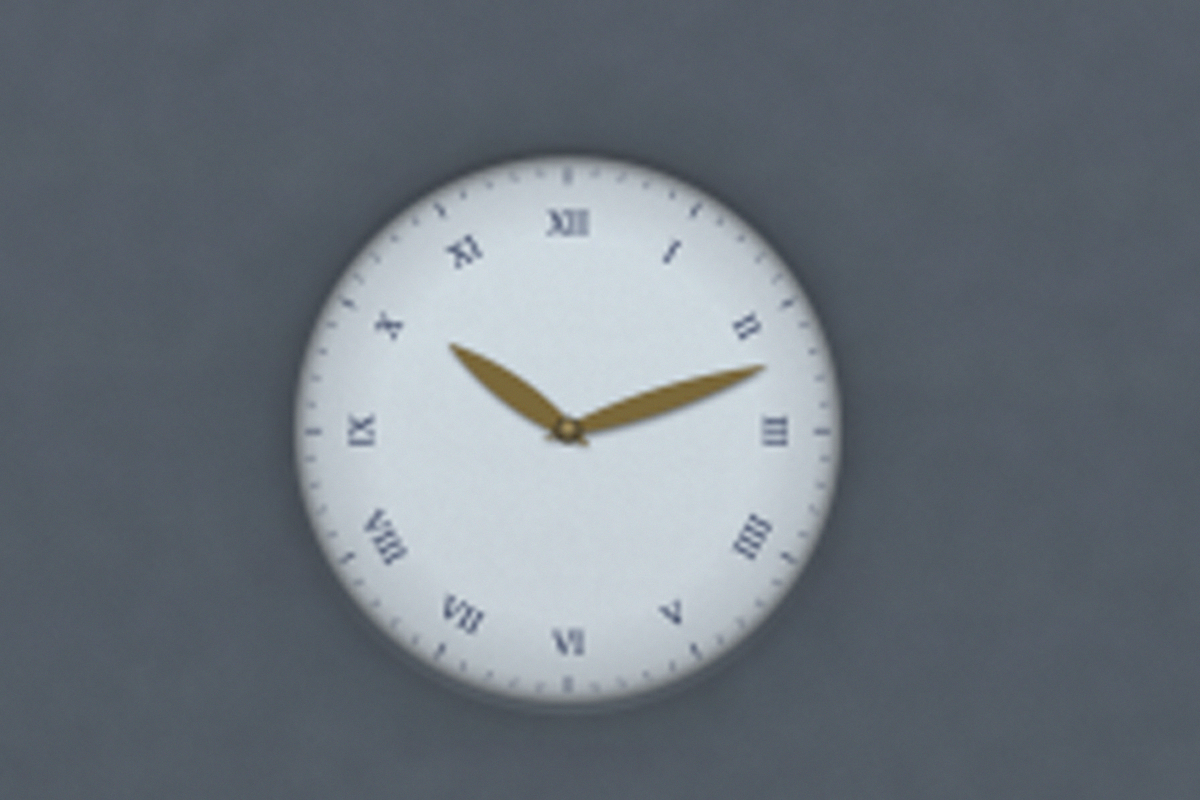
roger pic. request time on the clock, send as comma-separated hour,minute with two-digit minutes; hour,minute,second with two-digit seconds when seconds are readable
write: 10,12
